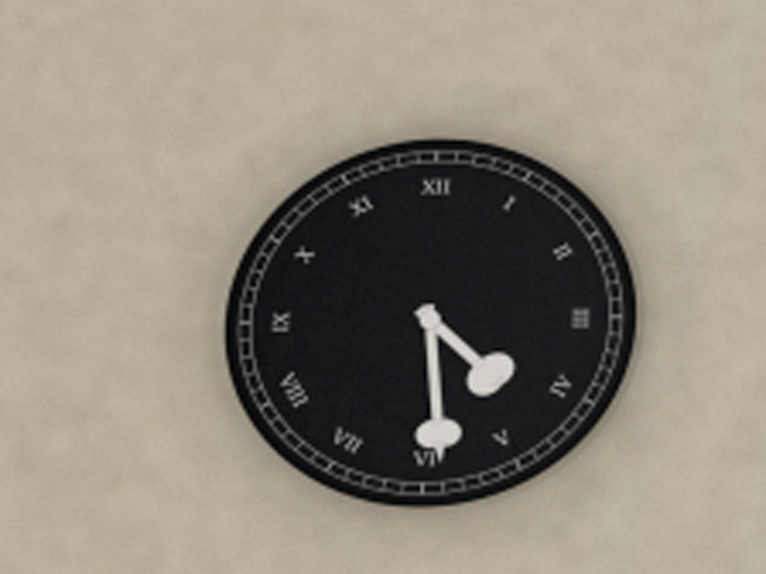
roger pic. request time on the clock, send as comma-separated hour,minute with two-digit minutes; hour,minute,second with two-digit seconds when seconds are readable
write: 4,29
